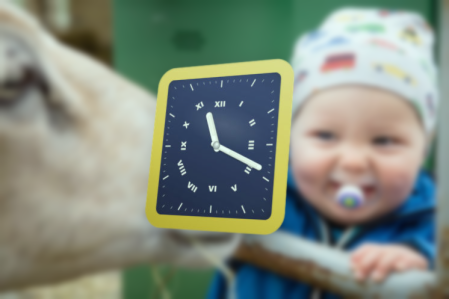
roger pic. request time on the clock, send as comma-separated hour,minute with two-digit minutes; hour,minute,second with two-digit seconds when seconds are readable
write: 11,19
